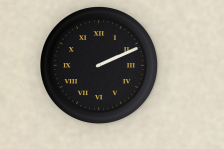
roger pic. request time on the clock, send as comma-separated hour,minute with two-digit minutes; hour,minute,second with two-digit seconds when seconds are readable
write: 2,11
